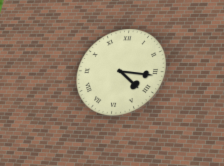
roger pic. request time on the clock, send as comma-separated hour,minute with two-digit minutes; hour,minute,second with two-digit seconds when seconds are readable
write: 4,16
